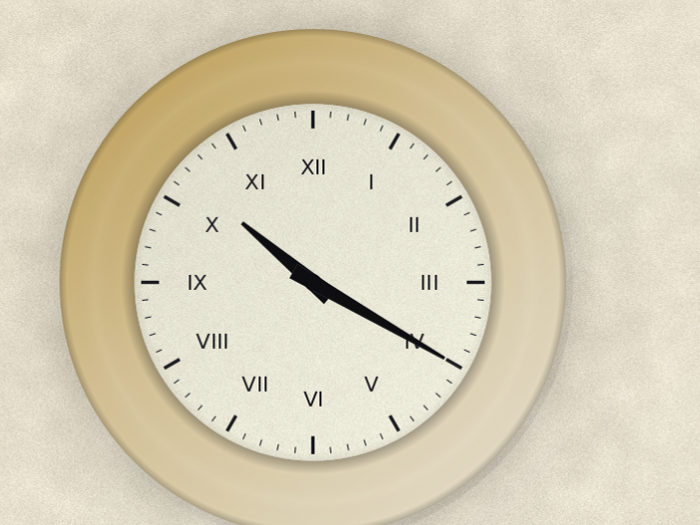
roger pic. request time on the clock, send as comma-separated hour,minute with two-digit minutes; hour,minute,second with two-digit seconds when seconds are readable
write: 10,20
